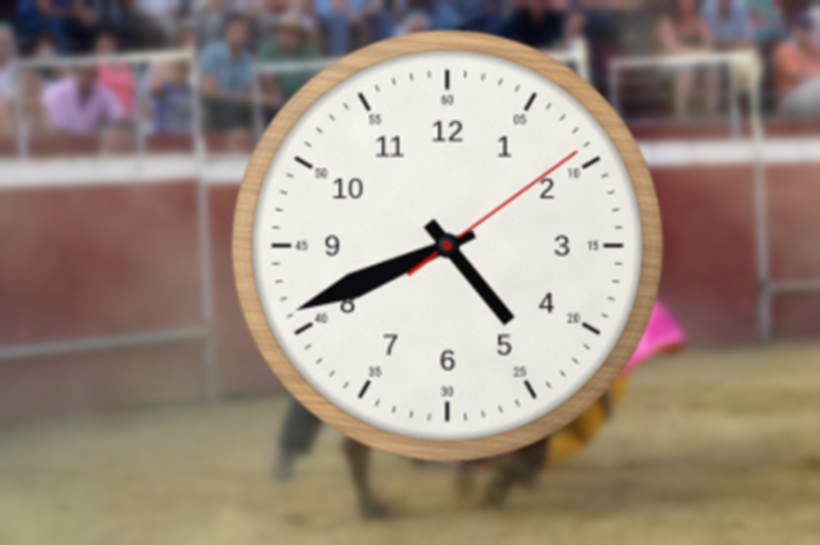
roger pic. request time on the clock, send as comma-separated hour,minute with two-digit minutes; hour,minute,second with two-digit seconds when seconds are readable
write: 4,41,09
